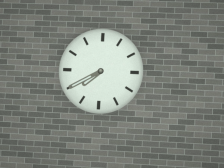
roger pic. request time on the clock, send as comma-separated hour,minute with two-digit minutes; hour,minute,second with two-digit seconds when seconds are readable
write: 7,40
